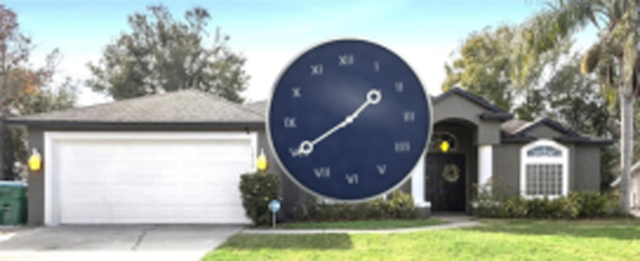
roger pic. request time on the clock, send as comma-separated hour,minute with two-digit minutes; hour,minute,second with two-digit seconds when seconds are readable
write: 1,40
